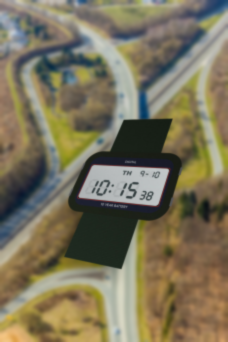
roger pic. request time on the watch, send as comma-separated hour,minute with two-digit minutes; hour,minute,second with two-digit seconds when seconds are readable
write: 10,15
